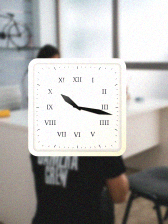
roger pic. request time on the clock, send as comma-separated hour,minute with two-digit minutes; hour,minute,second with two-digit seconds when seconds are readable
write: 10,17
